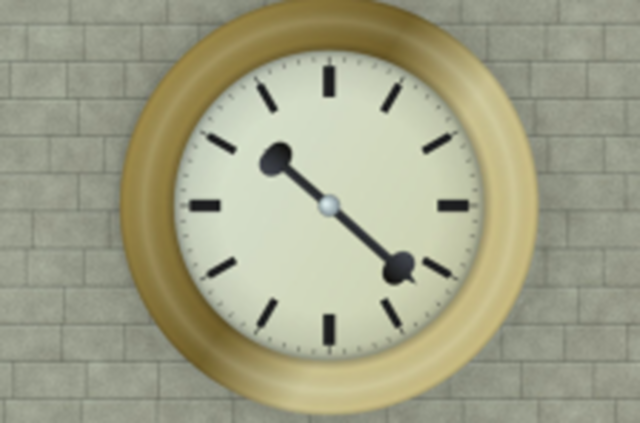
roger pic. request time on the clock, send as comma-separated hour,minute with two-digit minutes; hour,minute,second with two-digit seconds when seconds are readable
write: 10,22
